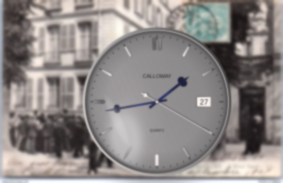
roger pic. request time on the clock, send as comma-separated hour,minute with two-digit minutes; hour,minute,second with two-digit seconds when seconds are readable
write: 1,43,20
